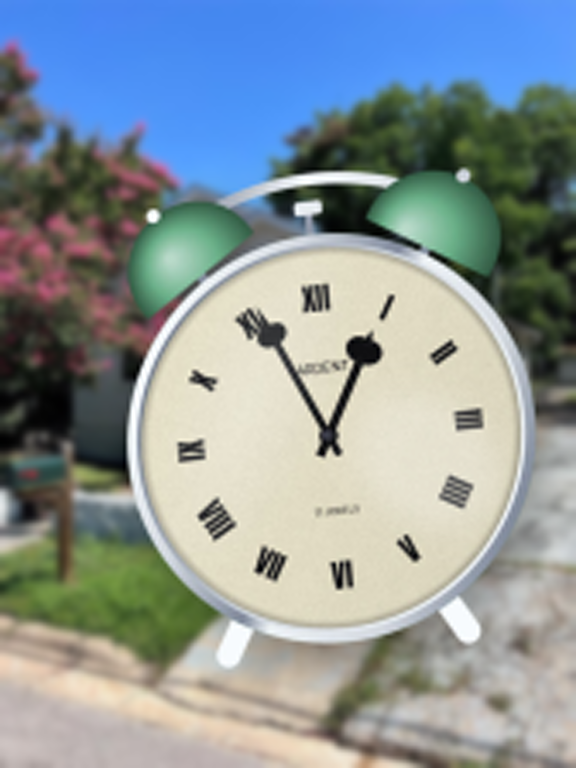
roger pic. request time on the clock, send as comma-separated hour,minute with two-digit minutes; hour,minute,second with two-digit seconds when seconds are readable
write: 12,56
